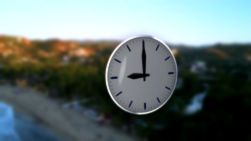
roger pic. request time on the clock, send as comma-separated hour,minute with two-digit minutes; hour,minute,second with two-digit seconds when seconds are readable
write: 9,00
